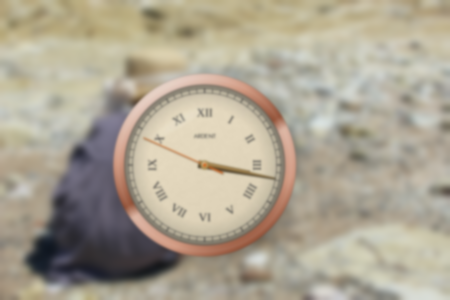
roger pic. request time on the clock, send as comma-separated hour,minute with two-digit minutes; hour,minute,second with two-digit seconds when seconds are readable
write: 3,16,49
